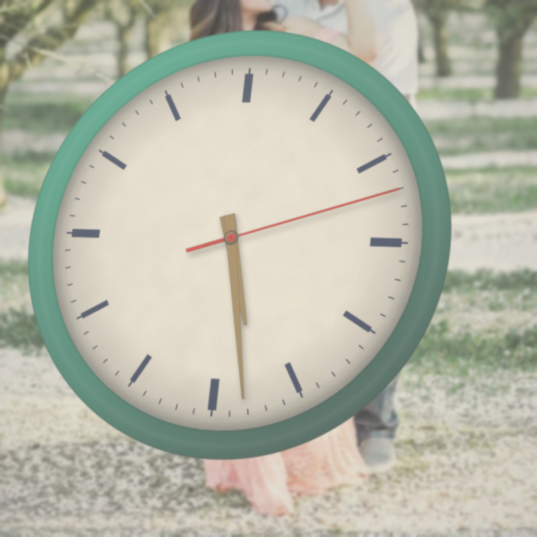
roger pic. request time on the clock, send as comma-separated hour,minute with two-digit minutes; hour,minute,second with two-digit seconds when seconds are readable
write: 5,28,12
